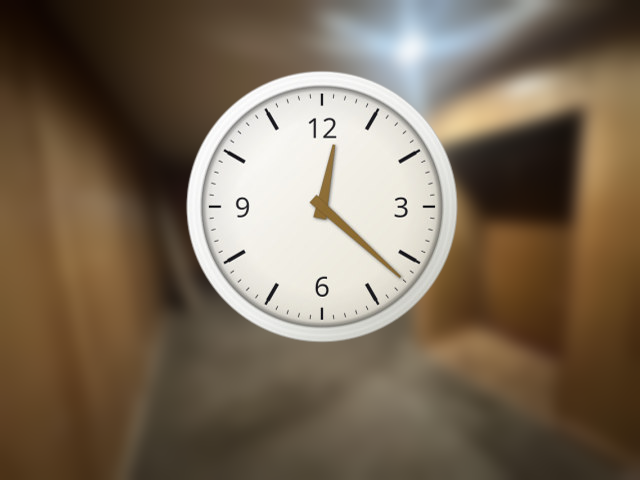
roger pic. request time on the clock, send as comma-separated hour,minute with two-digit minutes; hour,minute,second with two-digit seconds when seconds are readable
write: 12,22
